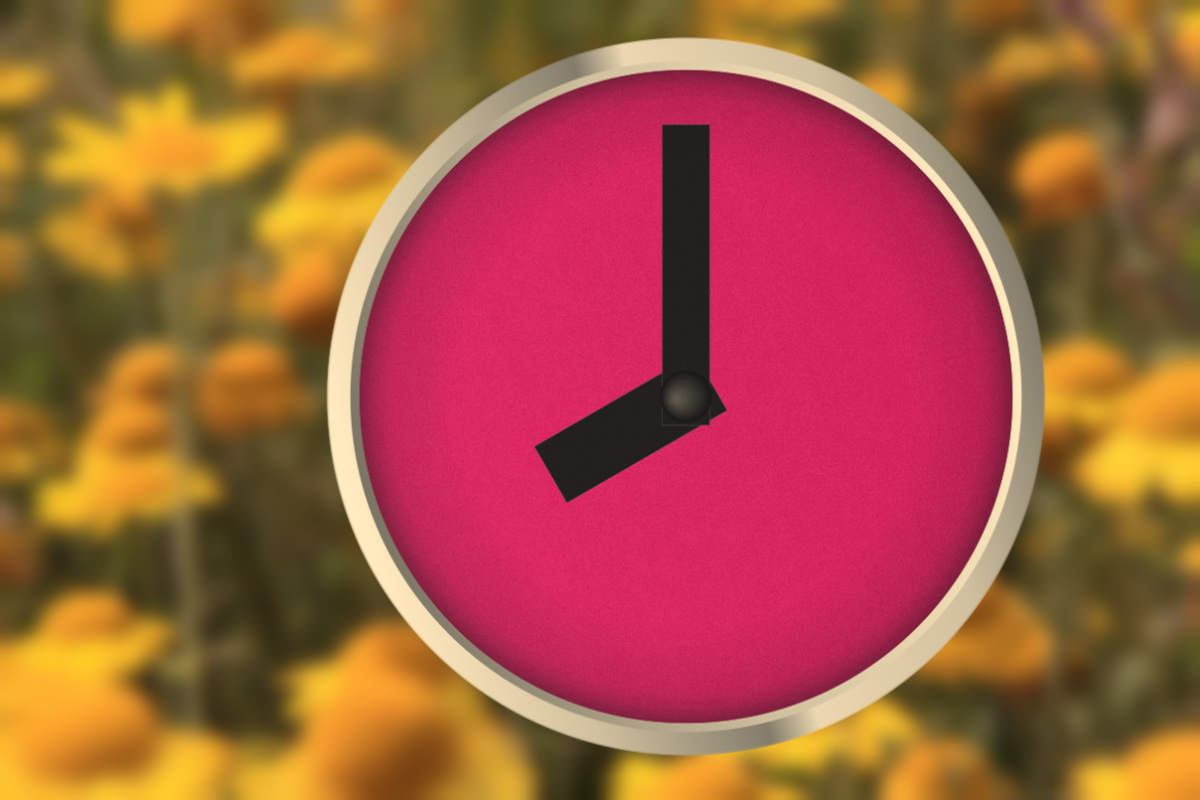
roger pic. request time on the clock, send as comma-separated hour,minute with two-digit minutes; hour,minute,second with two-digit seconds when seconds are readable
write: 8,00
